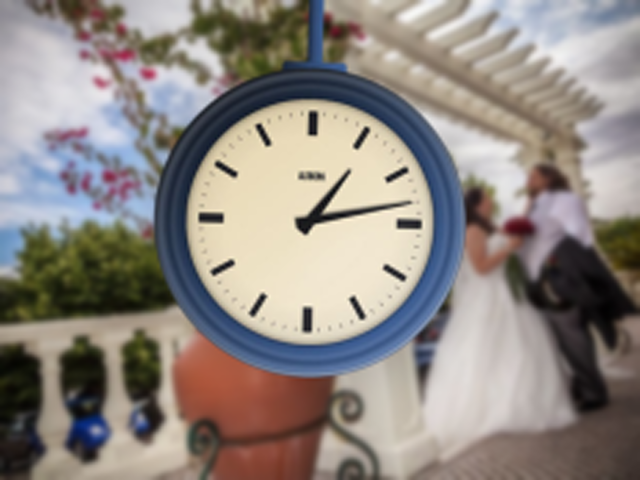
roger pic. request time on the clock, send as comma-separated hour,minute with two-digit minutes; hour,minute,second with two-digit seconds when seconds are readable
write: 1,13
